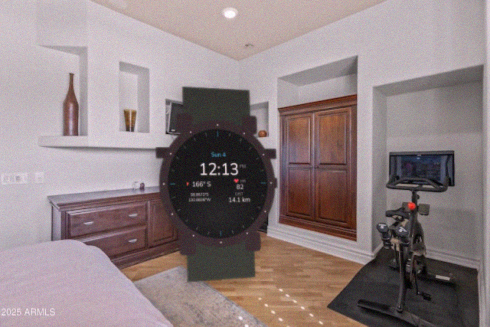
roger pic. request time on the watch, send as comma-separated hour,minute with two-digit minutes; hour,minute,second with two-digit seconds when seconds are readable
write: 12,13
